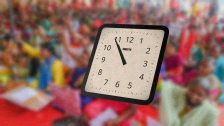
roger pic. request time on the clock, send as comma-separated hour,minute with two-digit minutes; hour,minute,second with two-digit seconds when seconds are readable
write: 10,54
